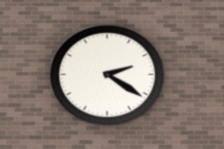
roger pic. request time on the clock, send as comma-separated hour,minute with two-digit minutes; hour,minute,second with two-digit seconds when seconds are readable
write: 2,21
